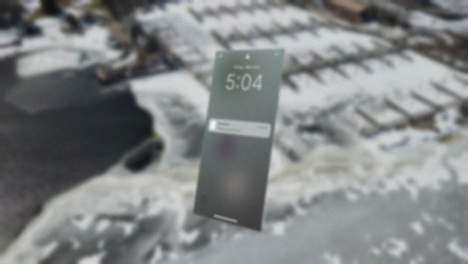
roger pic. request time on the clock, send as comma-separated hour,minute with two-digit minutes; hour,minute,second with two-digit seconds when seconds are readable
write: 5,04
